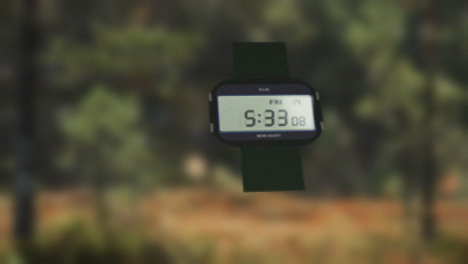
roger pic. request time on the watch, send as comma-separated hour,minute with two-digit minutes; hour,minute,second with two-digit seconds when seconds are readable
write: 5,33,08
